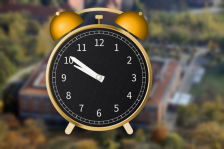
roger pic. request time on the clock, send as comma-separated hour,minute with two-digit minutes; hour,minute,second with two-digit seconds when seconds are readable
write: 9,51
